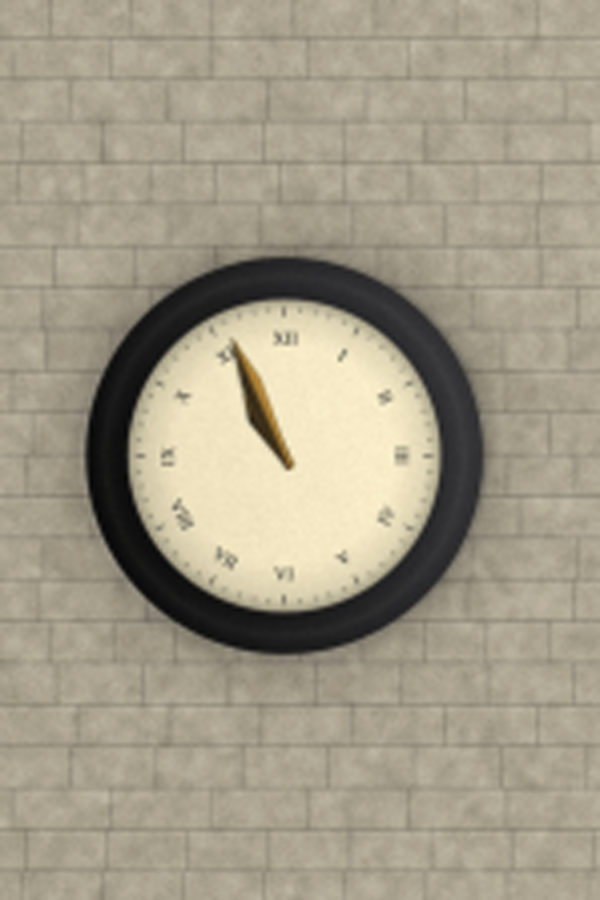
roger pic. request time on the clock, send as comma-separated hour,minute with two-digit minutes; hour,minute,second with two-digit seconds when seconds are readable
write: 10,56
